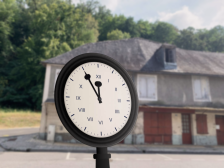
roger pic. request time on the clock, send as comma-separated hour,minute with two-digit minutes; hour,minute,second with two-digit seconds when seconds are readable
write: 11,55
